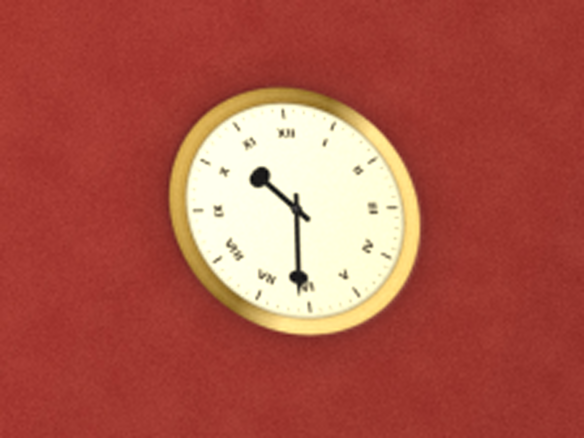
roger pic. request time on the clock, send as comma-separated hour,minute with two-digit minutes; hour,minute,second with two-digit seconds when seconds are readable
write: 10,31
